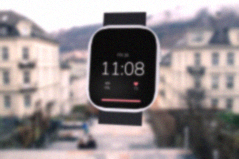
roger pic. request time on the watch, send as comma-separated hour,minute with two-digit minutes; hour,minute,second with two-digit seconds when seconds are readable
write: 11,08
